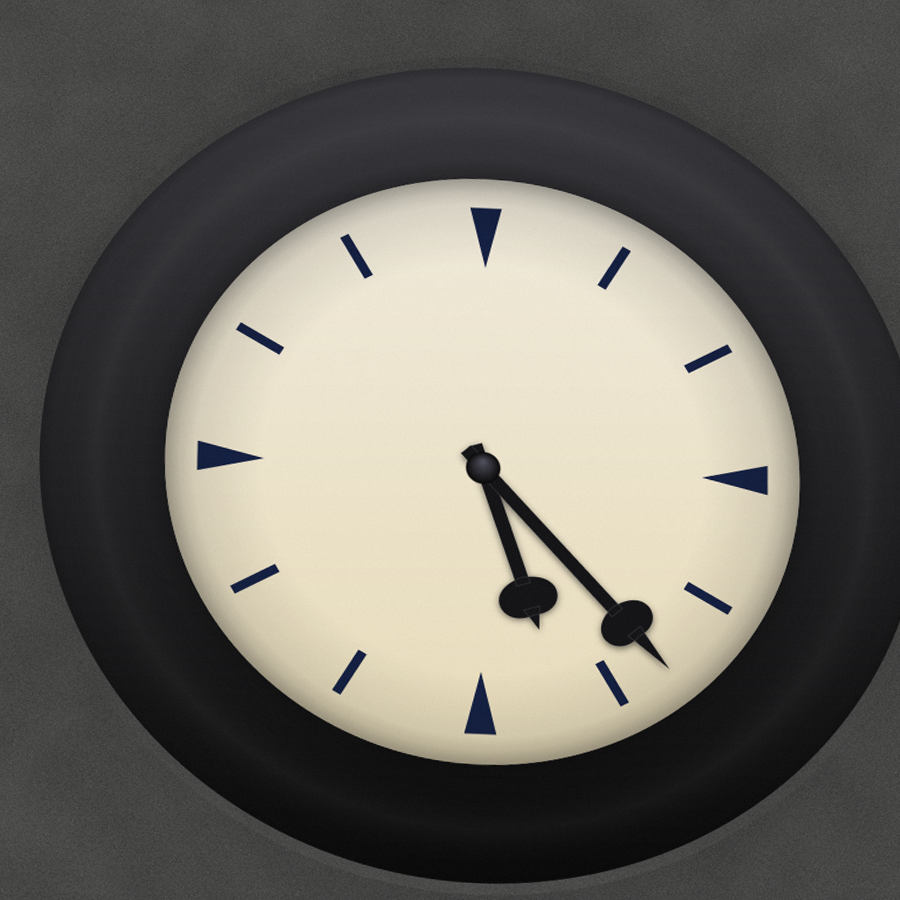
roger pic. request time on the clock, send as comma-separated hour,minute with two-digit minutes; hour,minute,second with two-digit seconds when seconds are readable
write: 5,23
